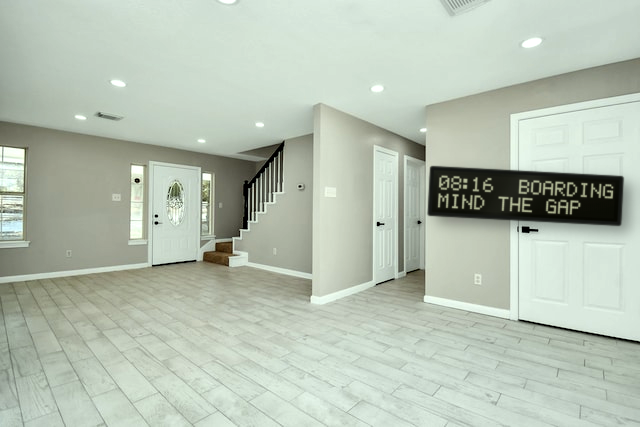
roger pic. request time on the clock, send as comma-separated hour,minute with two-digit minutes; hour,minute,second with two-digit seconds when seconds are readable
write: 8,16
